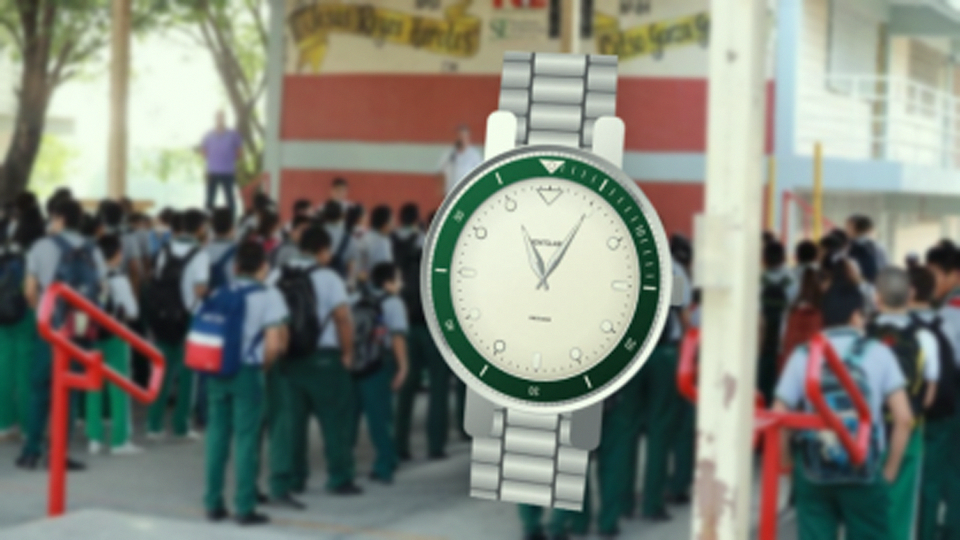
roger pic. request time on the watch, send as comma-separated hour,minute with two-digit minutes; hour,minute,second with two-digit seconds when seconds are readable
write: 11,05
